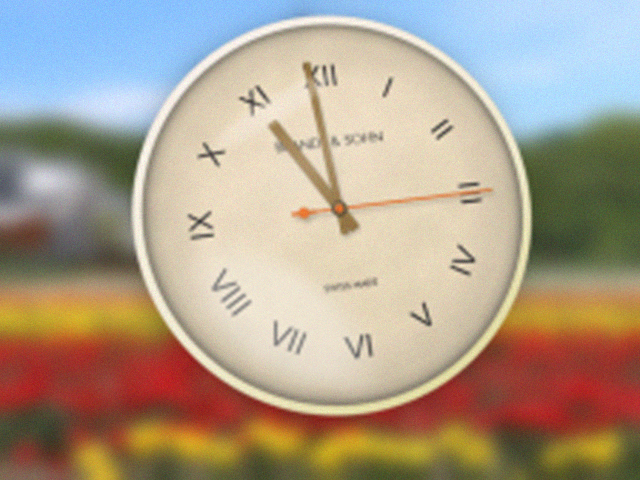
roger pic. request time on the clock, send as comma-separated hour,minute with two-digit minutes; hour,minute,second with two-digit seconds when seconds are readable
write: 10,59,15
